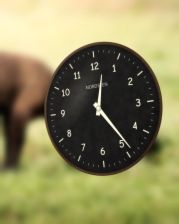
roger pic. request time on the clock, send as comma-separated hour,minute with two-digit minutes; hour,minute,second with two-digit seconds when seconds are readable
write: 12,24
